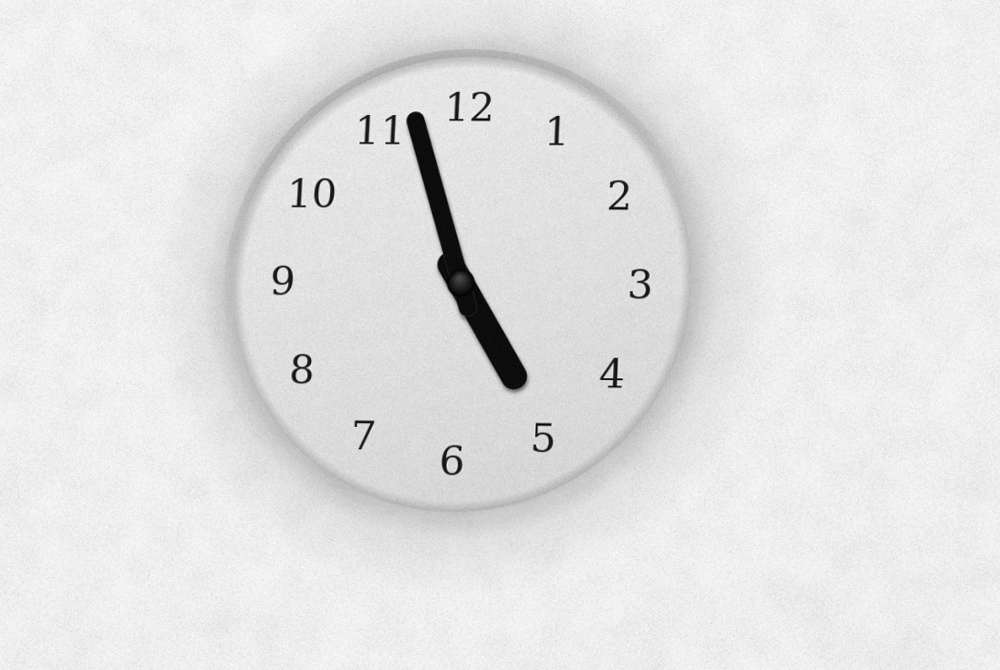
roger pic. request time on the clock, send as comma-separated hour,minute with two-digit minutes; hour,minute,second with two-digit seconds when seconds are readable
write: 4,57
